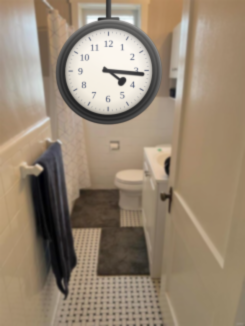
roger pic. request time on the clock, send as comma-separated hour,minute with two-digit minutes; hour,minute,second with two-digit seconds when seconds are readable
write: 4,16
